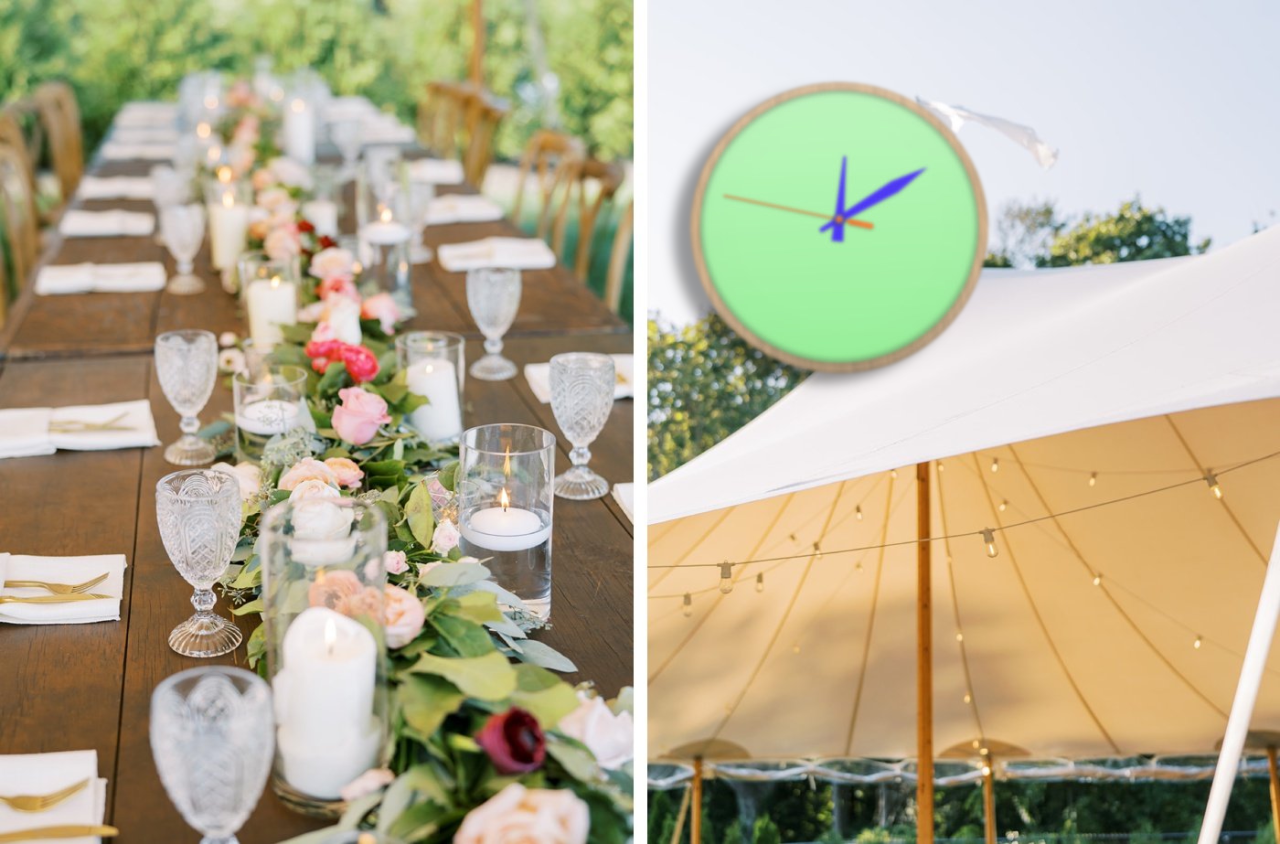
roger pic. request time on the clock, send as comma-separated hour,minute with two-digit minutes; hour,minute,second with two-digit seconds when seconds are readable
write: 12,09,47
